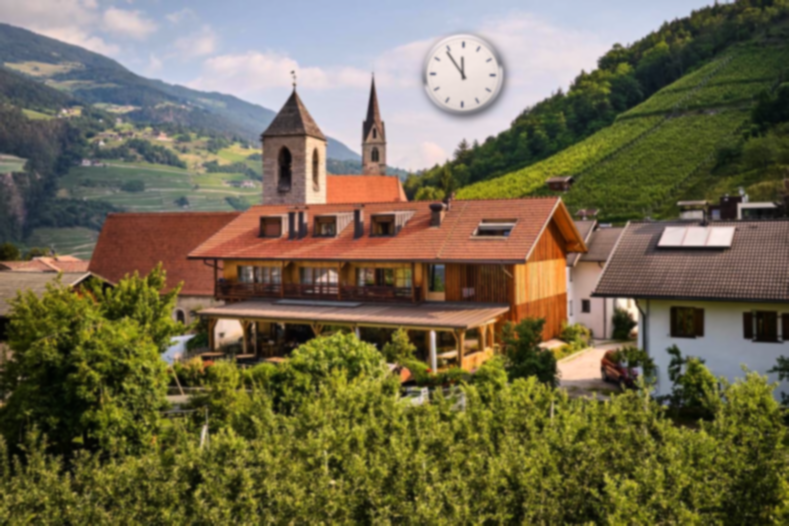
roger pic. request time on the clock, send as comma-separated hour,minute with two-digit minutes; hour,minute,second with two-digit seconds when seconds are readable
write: 11,54
